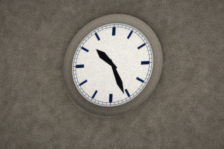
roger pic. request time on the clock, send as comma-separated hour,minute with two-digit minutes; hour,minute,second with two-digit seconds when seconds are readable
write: 10,26
